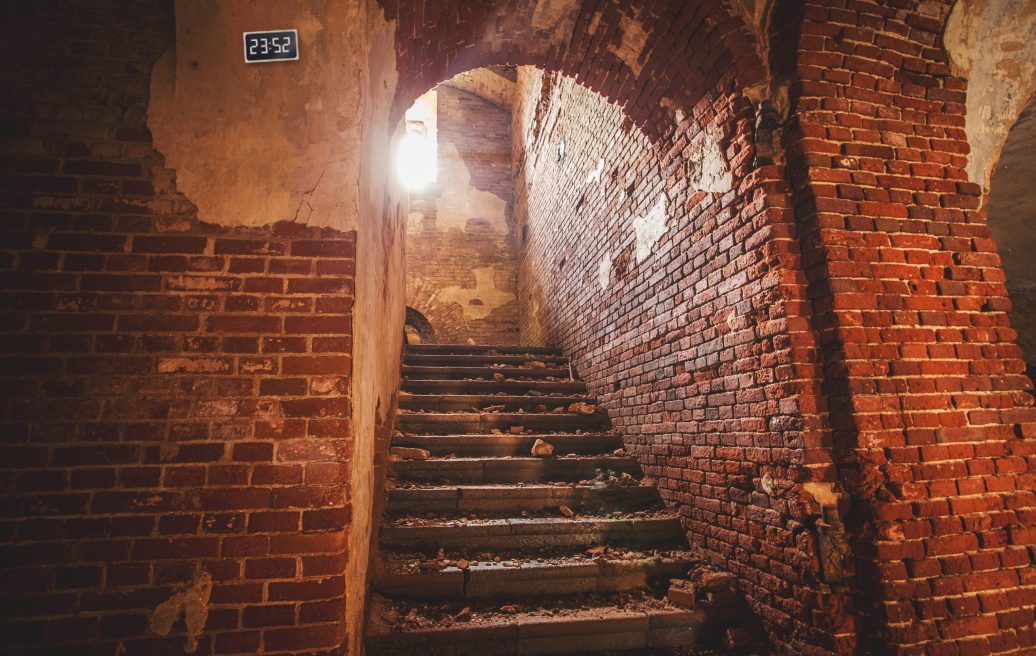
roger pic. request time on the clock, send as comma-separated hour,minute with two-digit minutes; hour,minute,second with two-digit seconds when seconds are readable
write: 23,52
